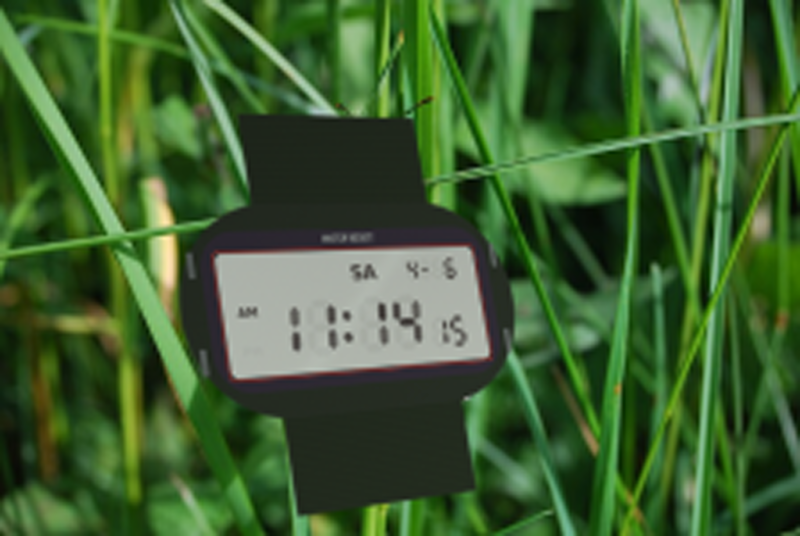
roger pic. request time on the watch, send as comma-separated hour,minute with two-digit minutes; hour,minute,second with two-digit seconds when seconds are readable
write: 11,14,15
